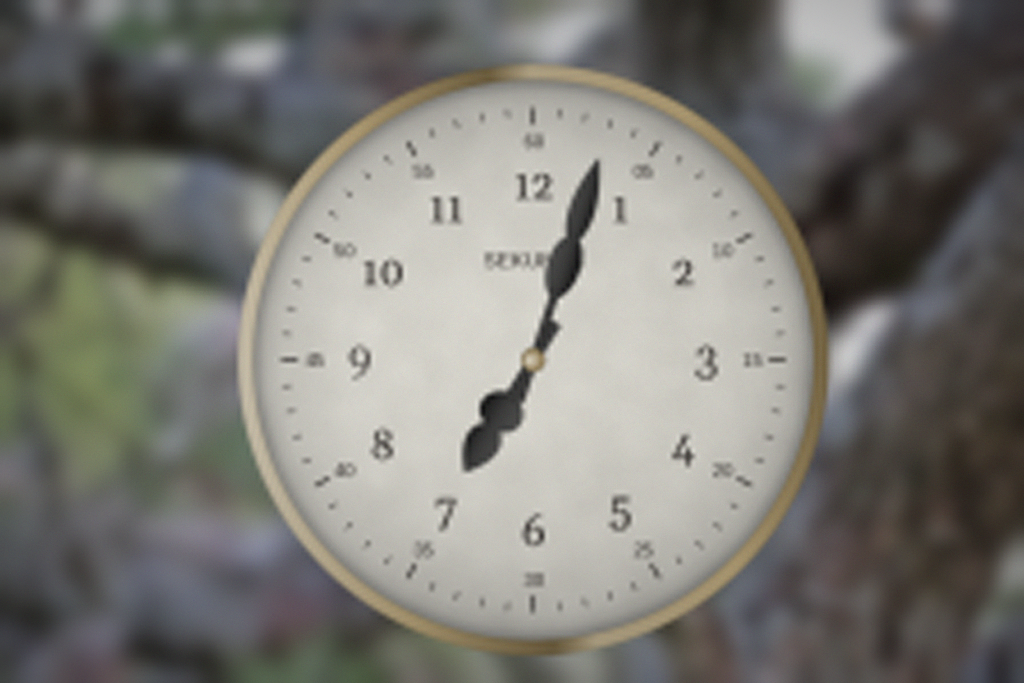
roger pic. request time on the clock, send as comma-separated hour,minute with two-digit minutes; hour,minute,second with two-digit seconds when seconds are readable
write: 7,03
